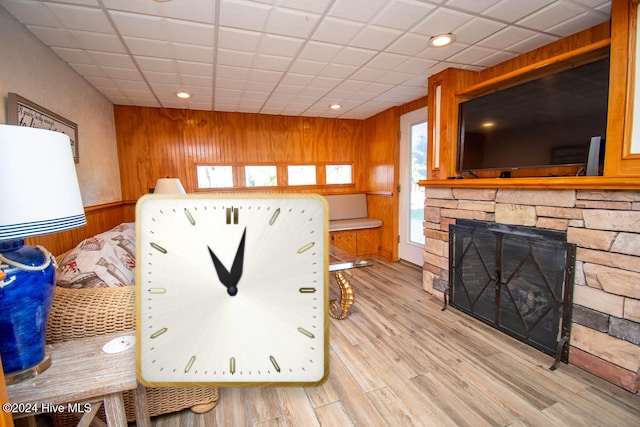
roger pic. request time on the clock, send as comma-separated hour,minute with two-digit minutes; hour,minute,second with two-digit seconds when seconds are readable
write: 11,02
